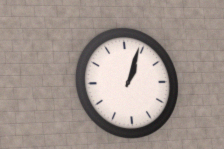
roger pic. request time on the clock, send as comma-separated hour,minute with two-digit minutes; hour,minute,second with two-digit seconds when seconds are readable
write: 1,04
